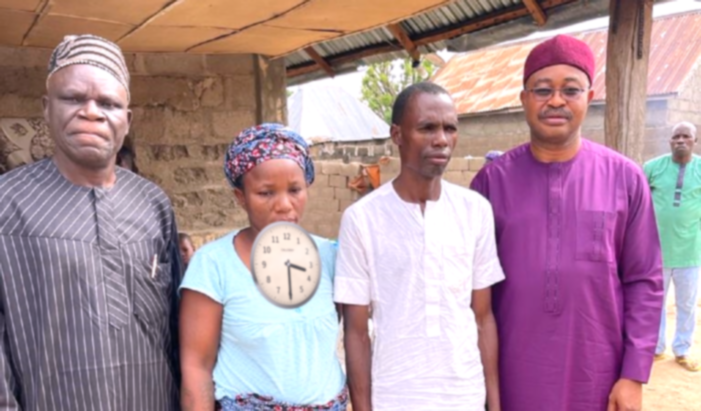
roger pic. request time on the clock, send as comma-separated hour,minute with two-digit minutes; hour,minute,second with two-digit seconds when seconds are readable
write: 3,30
